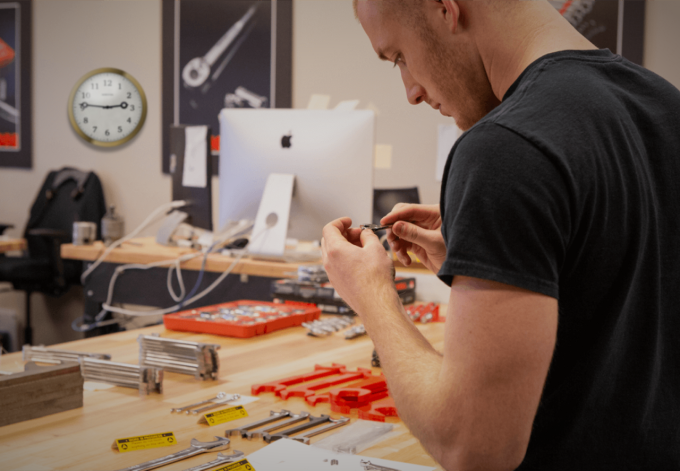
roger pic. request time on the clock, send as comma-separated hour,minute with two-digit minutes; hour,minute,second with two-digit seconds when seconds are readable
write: 2,46
